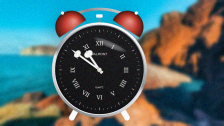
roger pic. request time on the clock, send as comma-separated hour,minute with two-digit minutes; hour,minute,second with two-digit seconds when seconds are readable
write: 10,51
